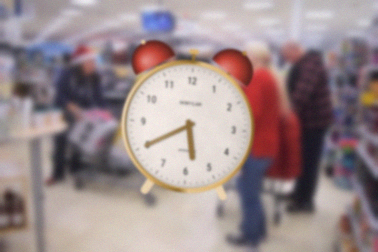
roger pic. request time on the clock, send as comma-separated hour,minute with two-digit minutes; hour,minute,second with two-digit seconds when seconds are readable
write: 5,40
